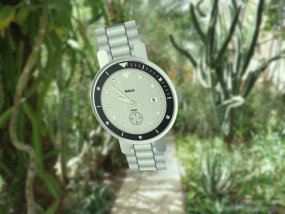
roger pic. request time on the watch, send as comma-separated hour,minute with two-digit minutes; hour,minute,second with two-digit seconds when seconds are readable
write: 9,53
